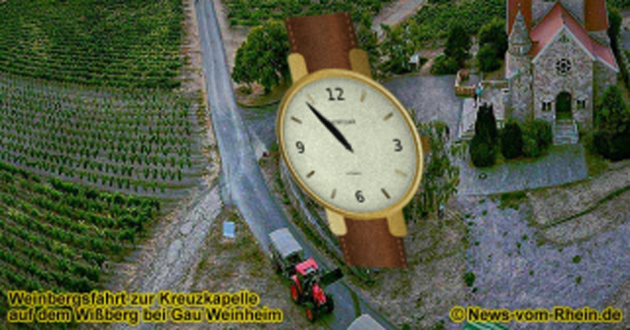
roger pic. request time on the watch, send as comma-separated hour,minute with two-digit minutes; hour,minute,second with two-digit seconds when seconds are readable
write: 10,54
